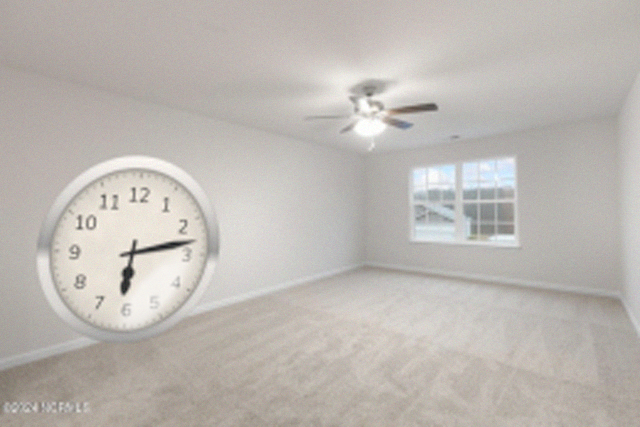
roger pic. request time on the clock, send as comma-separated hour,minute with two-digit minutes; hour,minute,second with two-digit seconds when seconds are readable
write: 6,13
